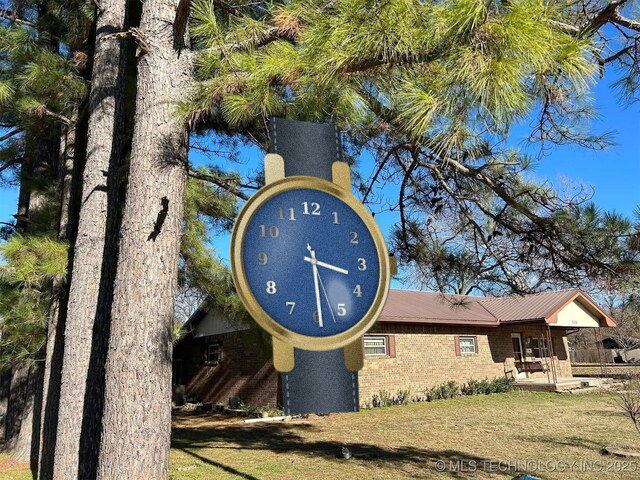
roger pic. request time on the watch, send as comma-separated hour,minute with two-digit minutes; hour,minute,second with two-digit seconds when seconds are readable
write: 3,29,27
